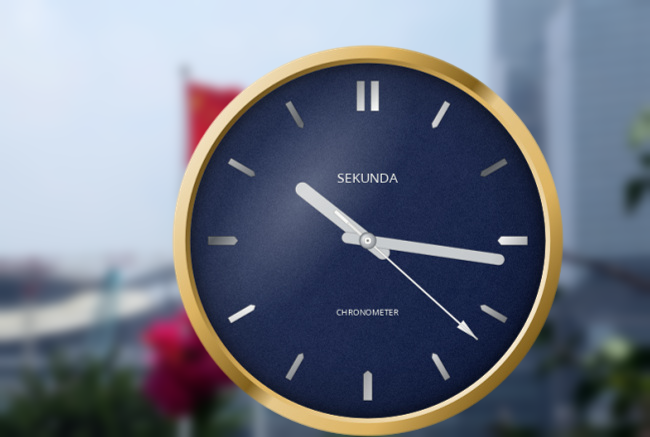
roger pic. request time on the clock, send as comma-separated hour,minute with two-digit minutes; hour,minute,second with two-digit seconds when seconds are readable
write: 10,16,22
